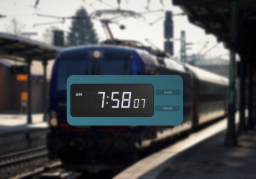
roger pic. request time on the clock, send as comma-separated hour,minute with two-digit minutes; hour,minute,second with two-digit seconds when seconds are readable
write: 7,58,07
